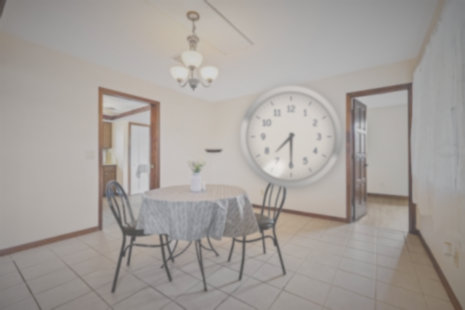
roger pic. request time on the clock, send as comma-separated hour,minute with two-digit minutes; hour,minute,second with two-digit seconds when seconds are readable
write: 7,30
